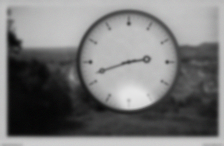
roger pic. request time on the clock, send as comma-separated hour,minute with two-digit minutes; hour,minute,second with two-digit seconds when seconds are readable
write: 2,42
